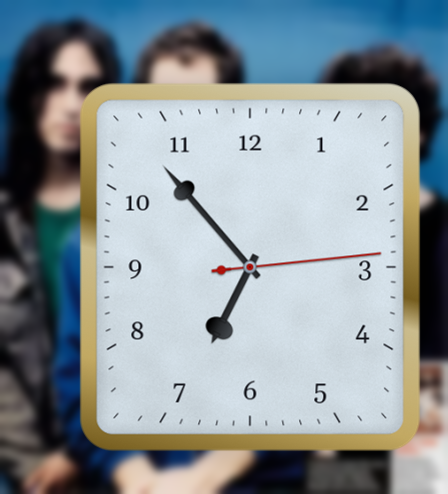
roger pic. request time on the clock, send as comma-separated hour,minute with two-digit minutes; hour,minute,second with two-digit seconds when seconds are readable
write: 6,53,14
